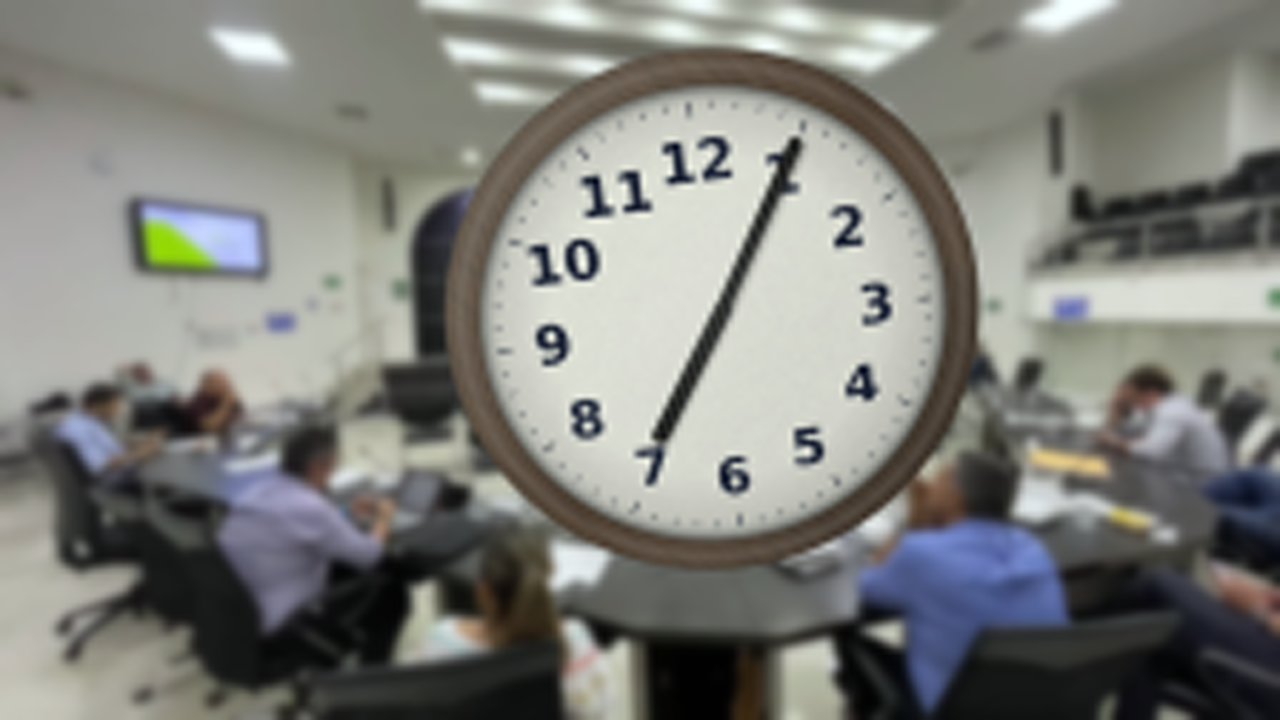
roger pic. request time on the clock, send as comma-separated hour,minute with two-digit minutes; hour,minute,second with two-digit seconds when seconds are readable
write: 7,05
